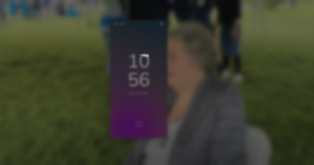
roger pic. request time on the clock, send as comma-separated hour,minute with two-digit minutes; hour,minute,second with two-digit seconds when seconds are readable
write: 10,56
